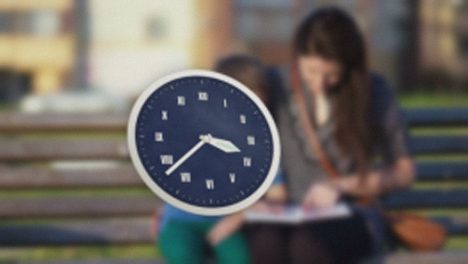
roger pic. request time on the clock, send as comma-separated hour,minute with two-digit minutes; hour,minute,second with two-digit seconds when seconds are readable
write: 3,38
